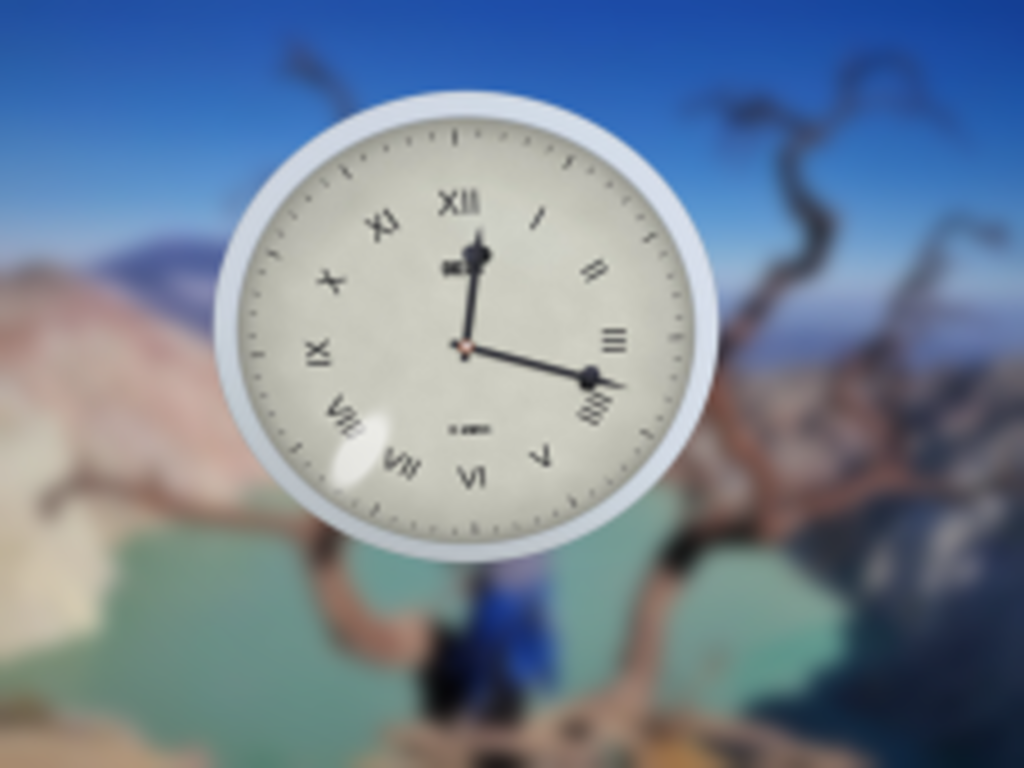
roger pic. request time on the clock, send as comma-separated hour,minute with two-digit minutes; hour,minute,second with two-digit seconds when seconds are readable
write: 12,18
